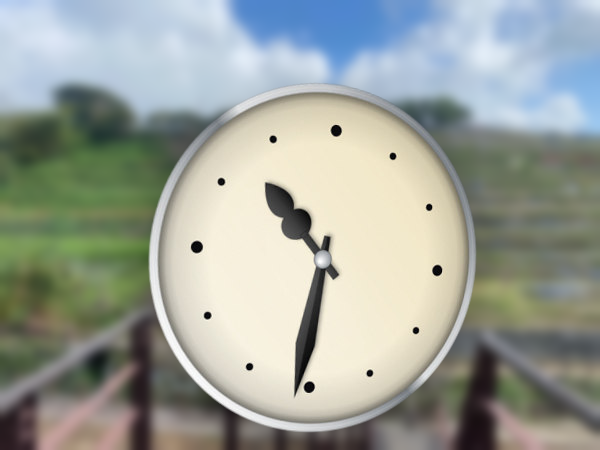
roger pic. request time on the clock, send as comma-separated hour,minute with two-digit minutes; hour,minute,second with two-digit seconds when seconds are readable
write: 10,31
